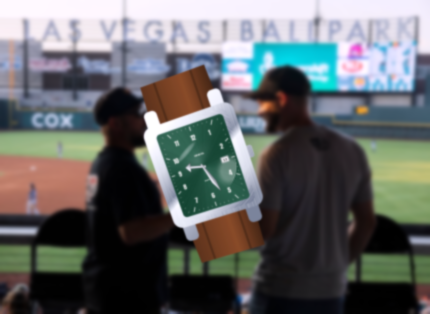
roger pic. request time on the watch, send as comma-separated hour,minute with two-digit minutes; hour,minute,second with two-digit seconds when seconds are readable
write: 9,27
